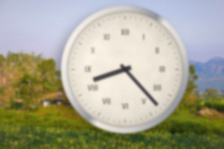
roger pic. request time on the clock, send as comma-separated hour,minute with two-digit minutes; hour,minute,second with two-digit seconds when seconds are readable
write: 8,23
